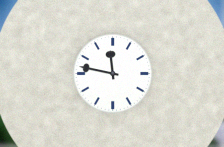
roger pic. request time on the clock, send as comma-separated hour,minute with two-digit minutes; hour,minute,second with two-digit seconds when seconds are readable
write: 11,47
